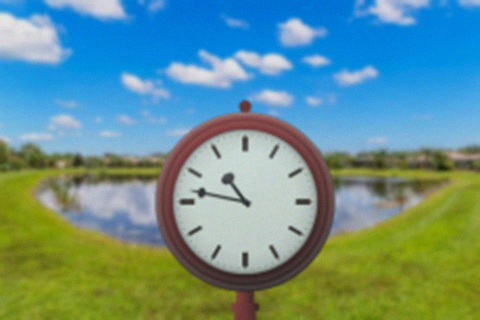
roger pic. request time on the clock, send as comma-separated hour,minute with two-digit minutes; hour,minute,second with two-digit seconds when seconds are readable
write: 10,47
